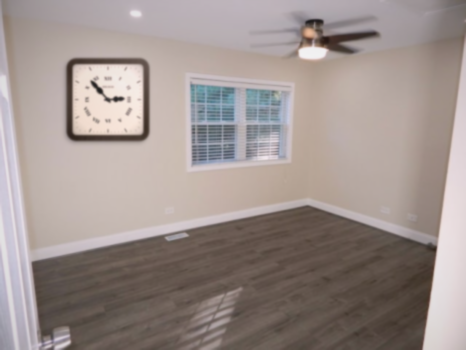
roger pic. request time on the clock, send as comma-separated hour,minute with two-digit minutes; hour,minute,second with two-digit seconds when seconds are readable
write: 2,53
